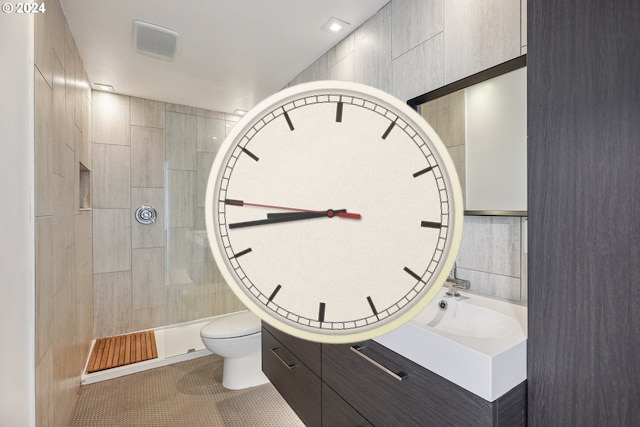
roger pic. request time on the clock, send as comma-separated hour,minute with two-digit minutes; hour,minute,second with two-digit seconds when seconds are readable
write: 8,42,45
